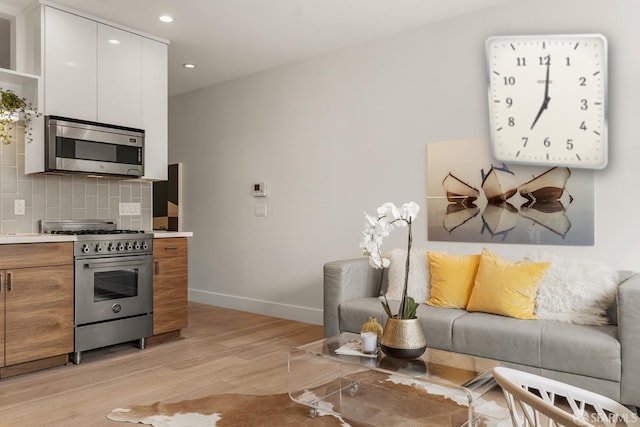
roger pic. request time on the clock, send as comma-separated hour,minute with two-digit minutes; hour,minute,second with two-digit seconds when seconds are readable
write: 7,01
